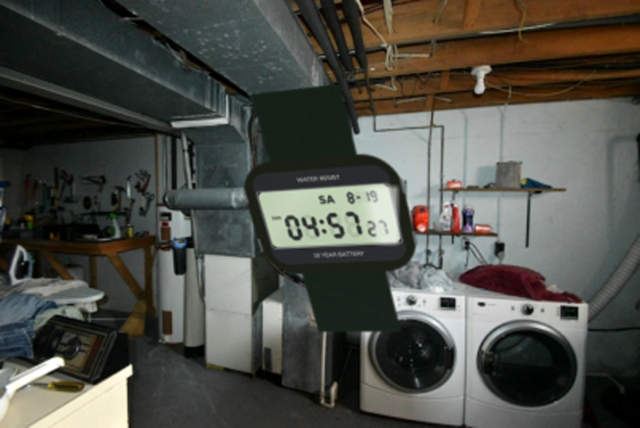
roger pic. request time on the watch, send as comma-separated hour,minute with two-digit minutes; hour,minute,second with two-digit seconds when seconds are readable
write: 4,57,27
